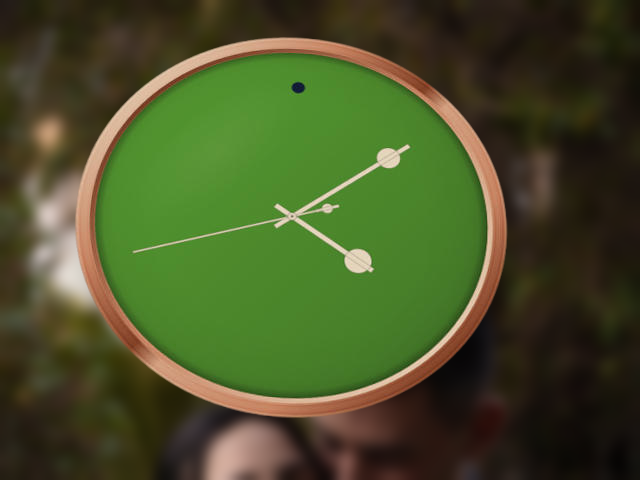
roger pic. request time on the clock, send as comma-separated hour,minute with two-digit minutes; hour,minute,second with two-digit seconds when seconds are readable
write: 4,08,42
